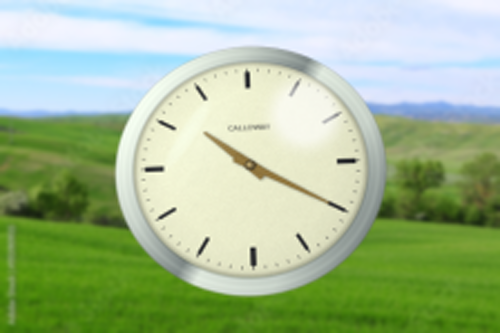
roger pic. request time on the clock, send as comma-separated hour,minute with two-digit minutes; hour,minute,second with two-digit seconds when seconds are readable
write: 10,20
